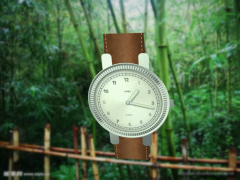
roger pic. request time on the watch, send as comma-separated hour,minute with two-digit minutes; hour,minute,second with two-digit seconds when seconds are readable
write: 1,17
